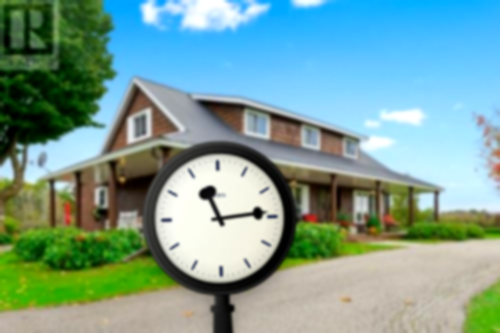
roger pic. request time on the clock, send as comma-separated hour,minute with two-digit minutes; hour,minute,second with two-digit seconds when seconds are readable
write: 11,14
